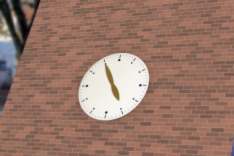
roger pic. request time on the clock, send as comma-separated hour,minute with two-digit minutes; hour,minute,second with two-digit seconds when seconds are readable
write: 4,55
